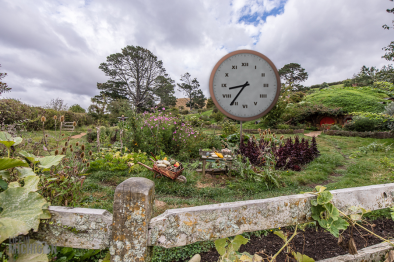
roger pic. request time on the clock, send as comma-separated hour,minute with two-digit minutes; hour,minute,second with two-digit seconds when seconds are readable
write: 8,36
